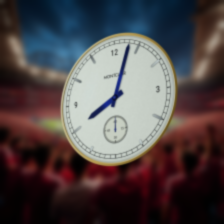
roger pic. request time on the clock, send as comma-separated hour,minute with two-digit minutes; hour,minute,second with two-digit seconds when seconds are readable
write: 8,03
